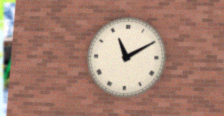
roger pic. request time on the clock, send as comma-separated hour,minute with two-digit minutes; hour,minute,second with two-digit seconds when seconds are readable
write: 11,10
